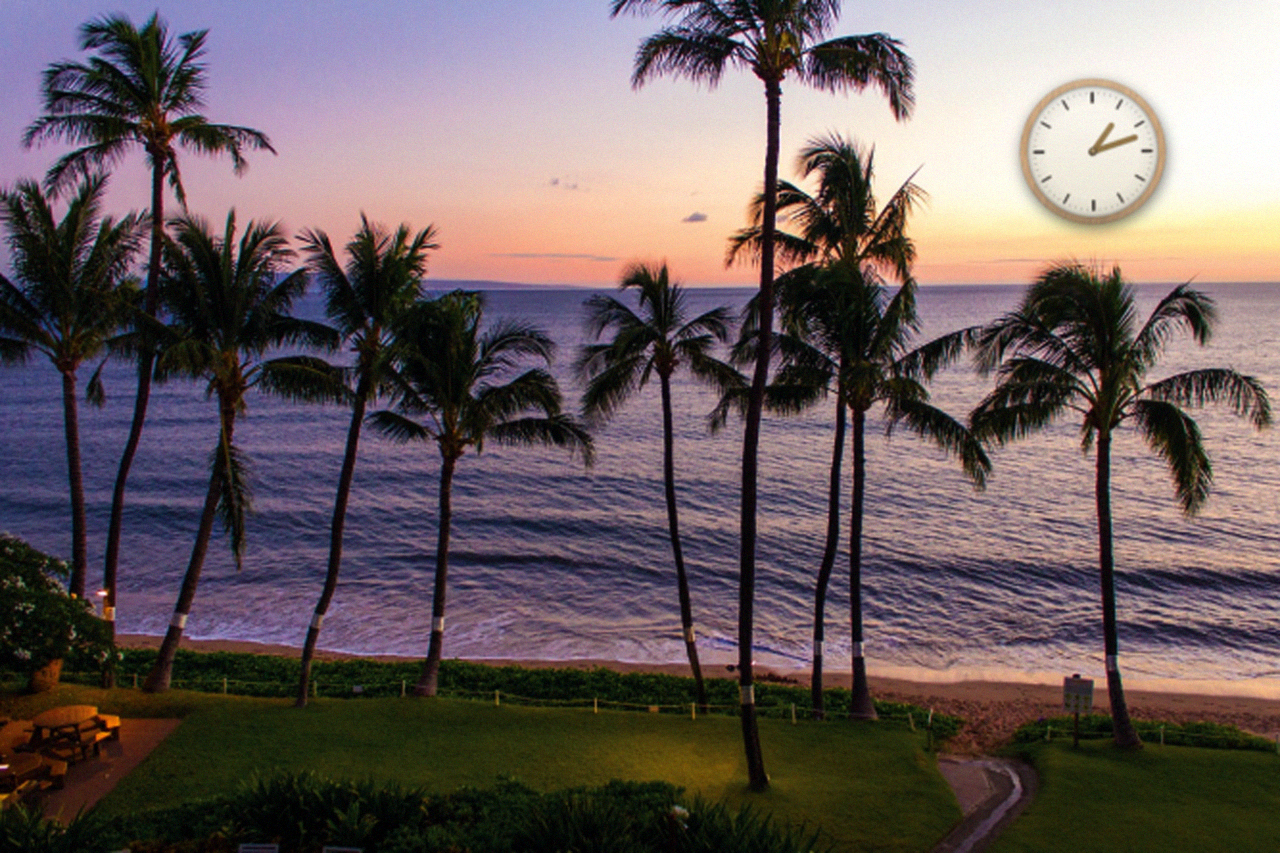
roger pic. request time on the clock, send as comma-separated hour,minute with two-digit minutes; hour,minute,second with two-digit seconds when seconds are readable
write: 1,12
